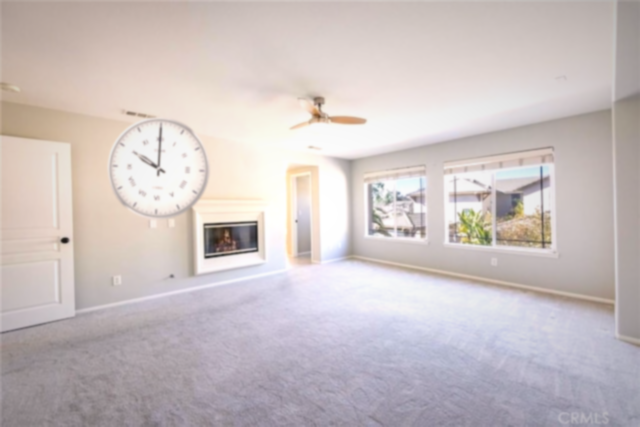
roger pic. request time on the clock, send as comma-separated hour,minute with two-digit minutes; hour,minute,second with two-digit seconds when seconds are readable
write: 10,00
